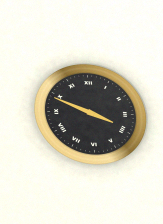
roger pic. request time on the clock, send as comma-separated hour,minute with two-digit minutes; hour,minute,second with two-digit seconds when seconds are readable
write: 3,49
